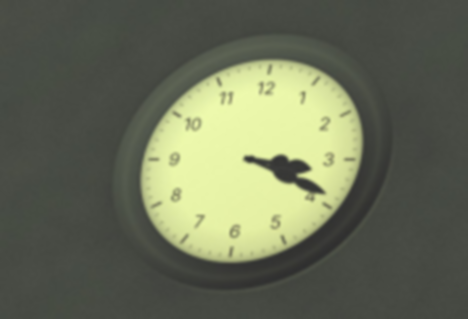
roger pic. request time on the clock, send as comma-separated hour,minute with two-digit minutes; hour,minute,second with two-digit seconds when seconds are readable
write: 3,19
